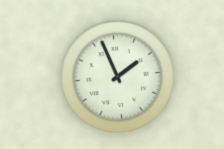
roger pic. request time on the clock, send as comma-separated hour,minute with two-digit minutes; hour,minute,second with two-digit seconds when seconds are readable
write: 1,57
